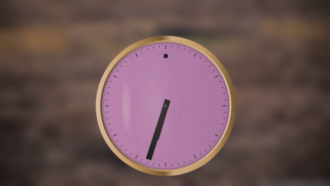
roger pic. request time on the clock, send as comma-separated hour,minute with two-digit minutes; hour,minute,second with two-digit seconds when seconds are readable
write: 6,33
